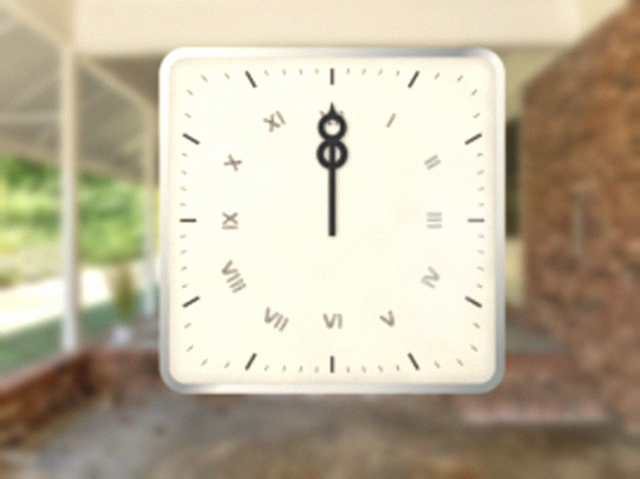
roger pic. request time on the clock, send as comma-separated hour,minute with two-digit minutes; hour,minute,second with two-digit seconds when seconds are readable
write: 12,00
